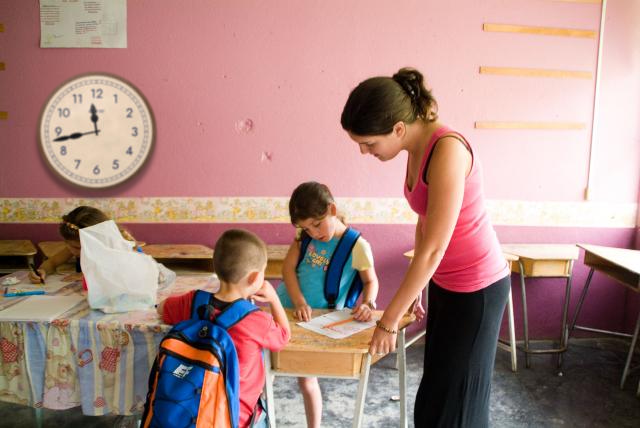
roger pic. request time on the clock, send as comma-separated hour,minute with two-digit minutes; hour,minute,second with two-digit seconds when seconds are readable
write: 11,43
